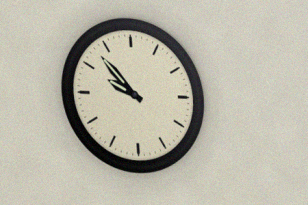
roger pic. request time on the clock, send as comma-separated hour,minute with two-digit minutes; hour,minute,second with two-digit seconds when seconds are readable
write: 9,53
